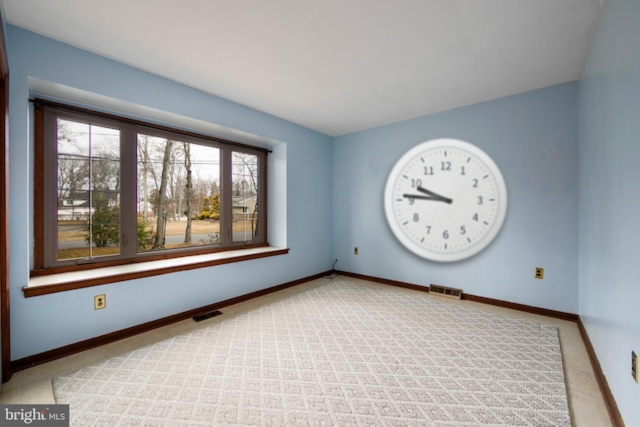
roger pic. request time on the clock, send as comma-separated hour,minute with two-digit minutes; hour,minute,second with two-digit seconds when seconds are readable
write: 9,46
